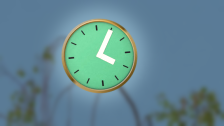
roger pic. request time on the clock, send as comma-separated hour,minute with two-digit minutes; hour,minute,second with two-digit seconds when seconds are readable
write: 4,05
